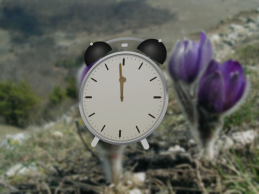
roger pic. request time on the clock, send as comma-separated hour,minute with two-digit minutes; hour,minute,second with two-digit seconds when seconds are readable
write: 11,59
